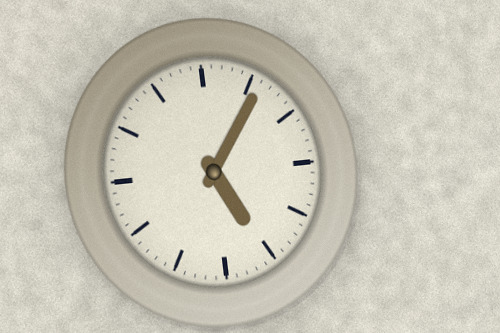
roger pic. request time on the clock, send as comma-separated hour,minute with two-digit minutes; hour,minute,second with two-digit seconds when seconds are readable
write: 5,06
